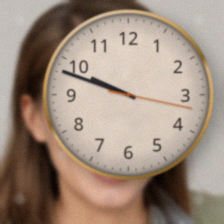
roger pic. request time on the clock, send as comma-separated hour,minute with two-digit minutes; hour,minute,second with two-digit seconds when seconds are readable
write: 9,48,17
